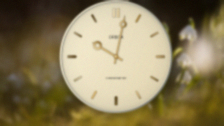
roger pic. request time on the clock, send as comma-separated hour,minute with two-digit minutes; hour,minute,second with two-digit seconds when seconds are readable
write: 10,02
